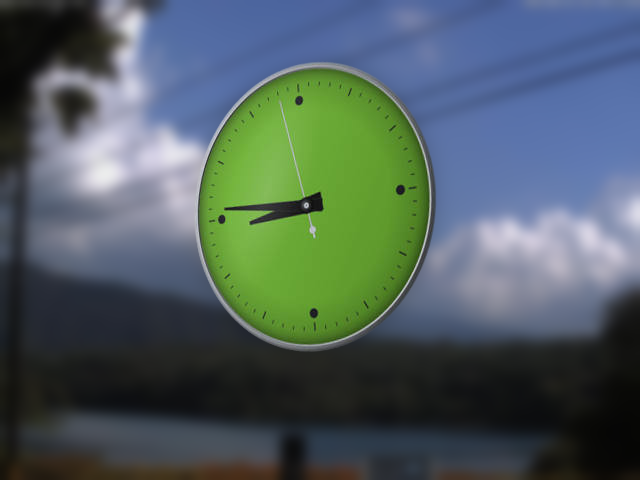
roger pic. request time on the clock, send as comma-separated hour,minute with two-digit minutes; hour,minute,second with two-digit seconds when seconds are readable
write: 8,45,58
